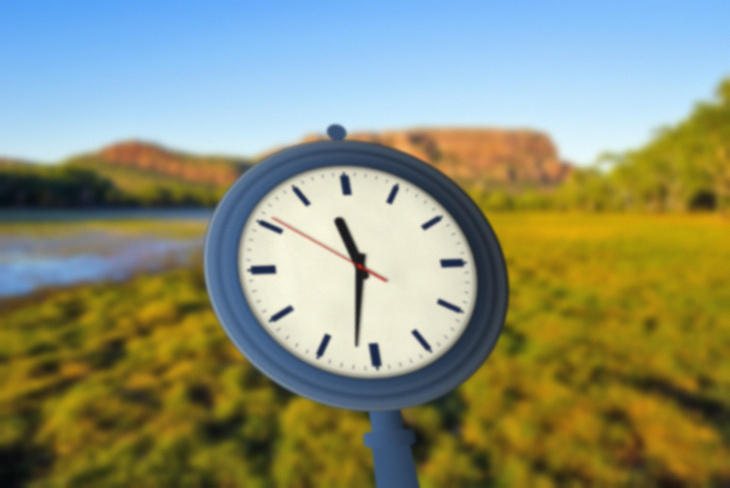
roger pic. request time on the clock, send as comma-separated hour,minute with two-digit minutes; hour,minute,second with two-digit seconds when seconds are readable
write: 11,31,51
